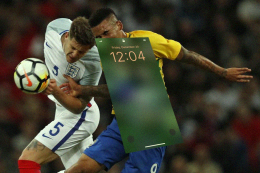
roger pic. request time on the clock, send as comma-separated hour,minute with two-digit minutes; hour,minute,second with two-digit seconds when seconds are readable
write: 12,04
